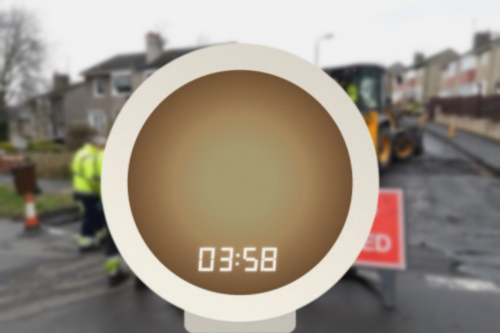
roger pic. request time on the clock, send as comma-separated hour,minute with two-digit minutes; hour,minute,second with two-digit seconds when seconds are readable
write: 3,58
